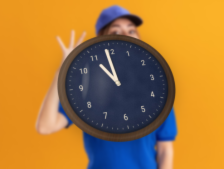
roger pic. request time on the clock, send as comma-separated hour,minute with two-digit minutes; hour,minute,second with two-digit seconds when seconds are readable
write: 10,59
